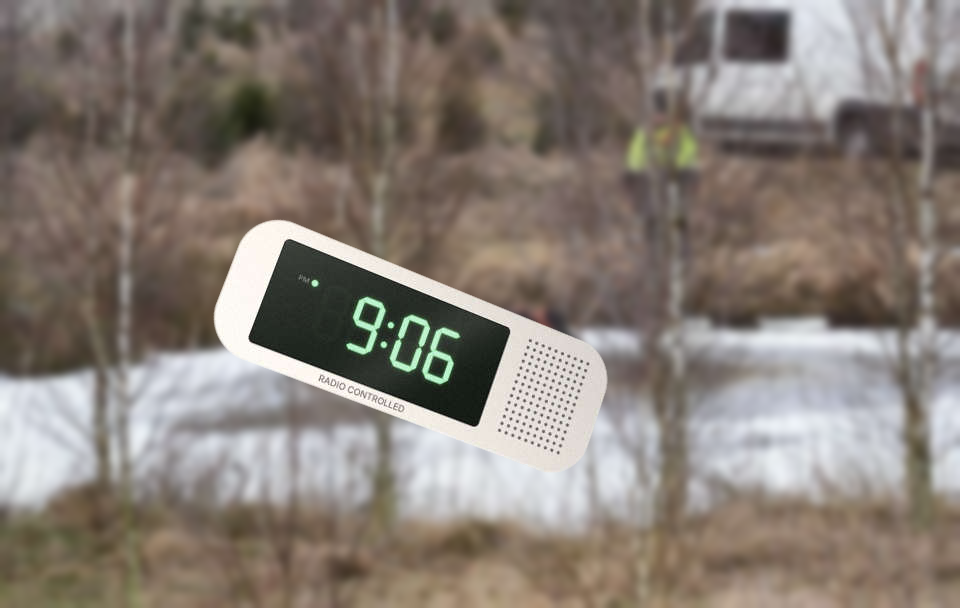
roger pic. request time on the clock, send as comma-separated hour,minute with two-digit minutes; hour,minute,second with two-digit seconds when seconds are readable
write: 9,06
